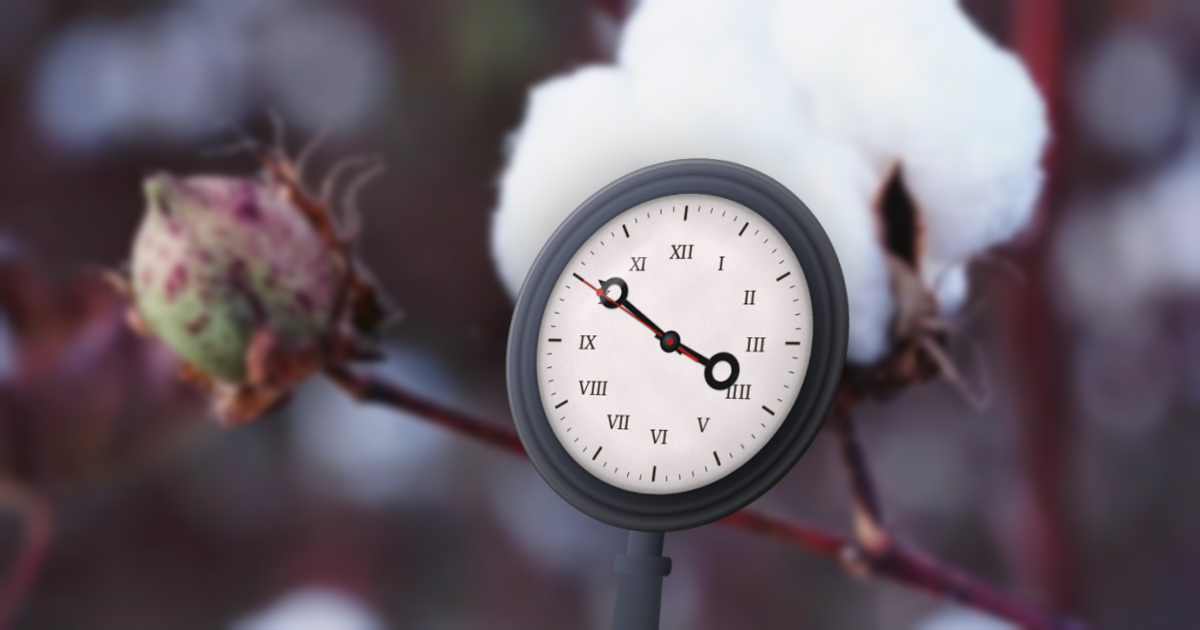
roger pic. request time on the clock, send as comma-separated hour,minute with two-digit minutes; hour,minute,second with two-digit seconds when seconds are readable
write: 3,50,50
